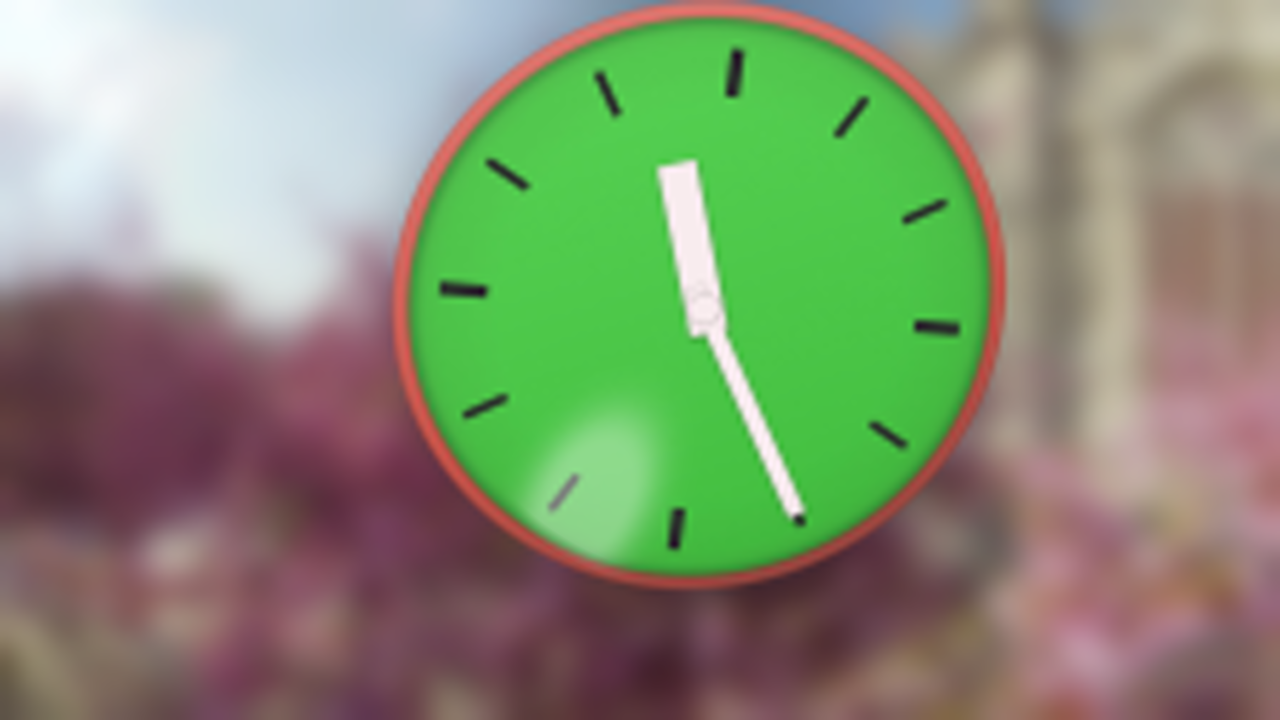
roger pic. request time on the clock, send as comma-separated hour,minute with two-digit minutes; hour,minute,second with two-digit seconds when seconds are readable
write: 11,25
